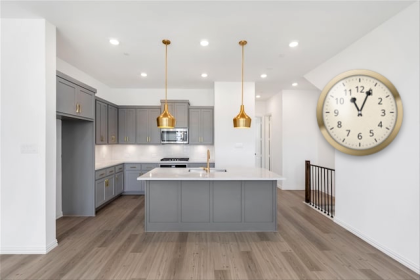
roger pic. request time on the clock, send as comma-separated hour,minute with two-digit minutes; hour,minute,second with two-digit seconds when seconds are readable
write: 11,04
